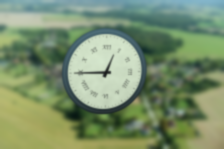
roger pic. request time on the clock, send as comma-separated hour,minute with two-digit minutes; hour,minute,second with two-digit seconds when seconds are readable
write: 12,45
